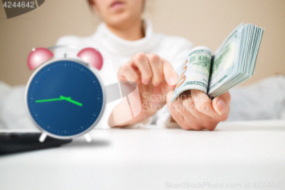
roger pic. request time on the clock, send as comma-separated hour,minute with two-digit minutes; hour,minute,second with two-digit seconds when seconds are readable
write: 3,44
